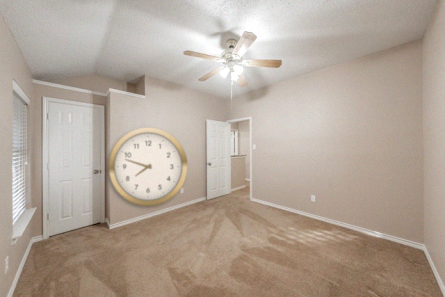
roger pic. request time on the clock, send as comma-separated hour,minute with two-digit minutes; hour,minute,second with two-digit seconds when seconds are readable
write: 7,48
